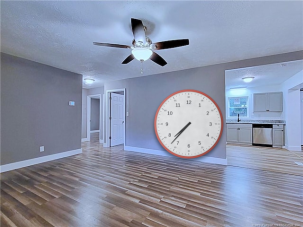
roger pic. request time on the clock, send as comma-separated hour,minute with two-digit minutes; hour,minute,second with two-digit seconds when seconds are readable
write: 7,37
